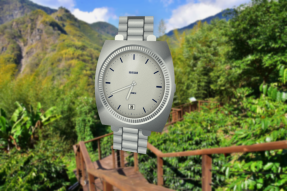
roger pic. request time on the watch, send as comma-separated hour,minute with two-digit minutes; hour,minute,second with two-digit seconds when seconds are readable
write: 6,41
